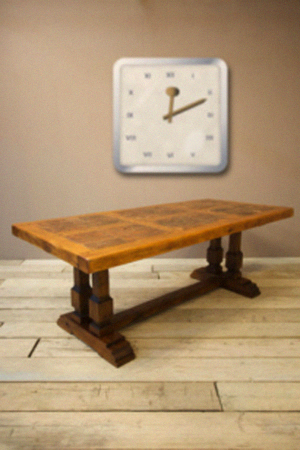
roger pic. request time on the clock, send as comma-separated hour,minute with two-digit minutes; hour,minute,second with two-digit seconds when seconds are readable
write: 12,11
